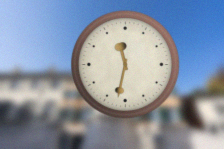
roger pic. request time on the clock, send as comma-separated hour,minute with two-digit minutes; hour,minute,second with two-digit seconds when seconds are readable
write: 11,32
